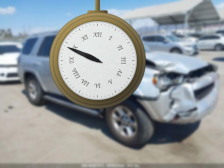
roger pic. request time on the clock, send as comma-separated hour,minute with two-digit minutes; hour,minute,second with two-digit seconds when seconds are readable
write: 9,49
